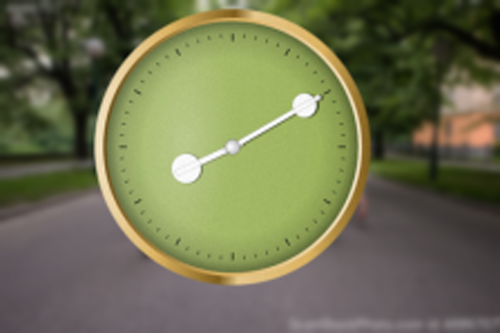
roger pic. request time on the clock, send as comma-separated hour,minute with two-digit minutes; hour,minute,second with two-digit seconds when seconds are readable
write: 8,10
